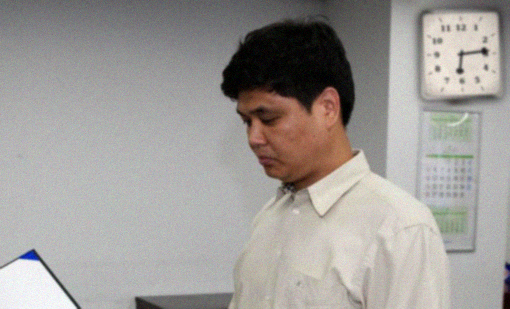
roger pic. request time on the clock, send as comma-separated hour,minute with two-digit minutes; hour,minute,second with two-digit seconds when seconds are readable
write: 6,14
